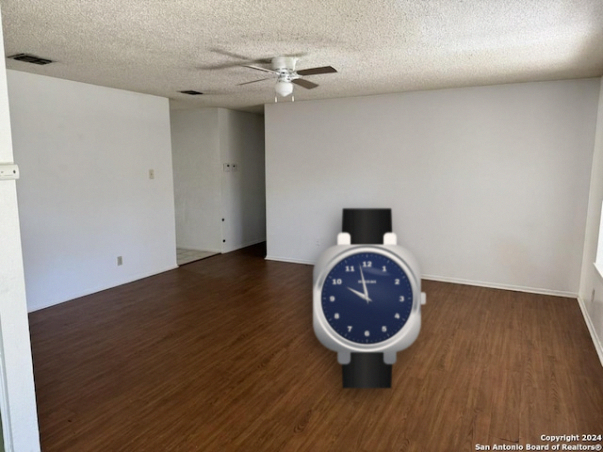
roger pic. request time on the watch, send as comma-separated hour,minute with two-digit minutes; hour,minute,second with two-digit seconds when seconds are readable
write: 9,58
